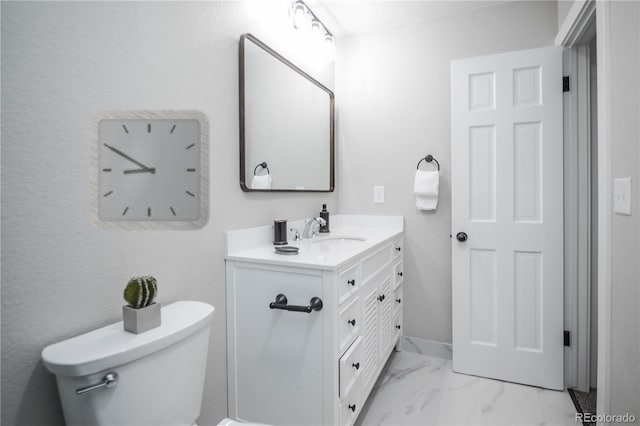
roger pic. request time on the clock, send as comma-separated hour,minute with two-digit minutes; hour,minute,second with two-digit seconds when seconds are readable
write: 8,50
